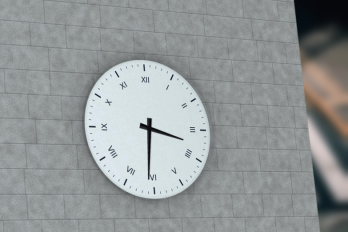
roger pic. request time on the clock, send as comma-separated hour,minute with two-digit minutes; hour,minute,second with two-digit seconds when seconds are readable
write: 3,31
